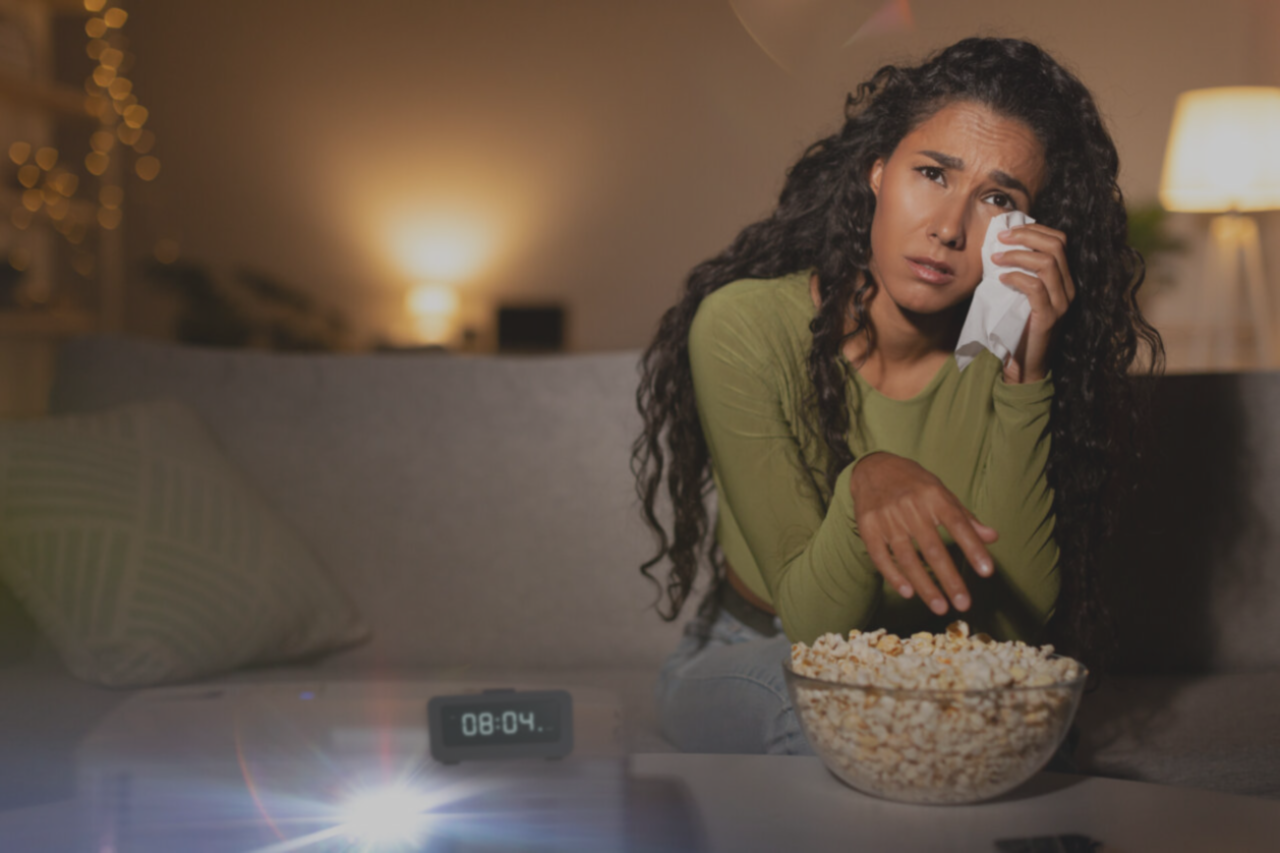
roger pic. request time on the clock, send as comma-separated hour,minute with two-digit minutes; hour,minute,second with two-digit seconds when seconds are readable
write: 8,04
